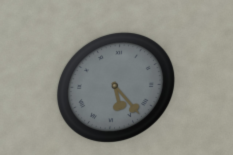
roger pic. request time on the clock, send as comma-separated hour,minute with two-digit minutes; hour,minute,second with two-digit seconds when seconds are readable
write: 5,23
